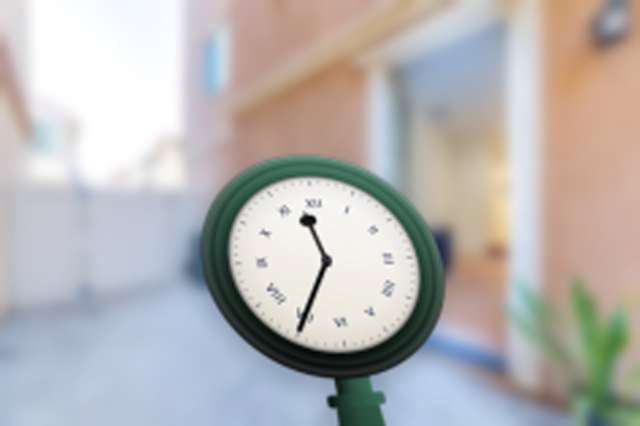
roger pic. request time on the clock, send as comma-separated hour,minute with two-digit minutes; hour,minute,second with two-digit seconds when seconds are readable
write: 11,35
